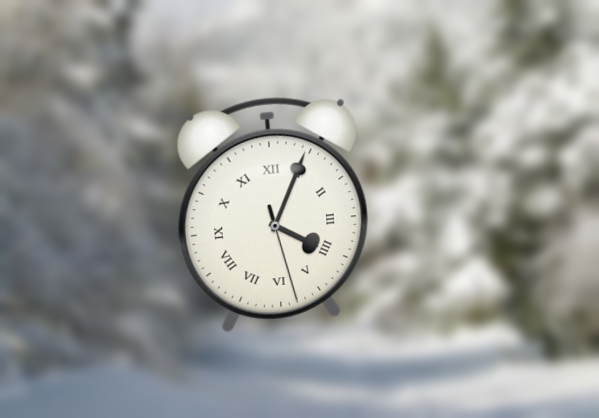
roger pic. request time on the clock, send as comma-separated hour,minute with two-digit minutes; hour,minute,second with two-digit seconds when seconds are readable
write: 4,04,28
